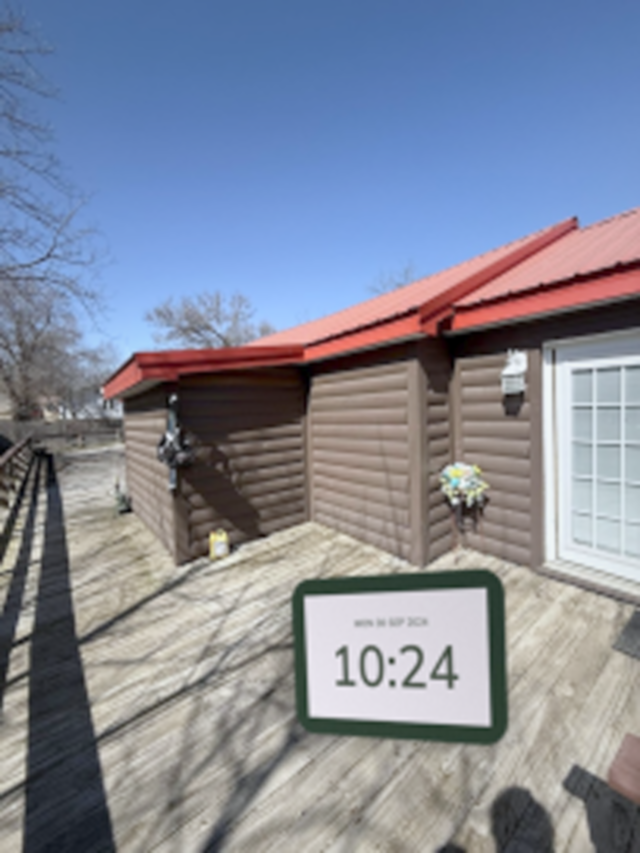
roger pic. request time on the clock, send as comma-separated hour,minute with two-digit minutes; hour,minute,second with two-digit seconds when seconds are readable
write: 10,24
